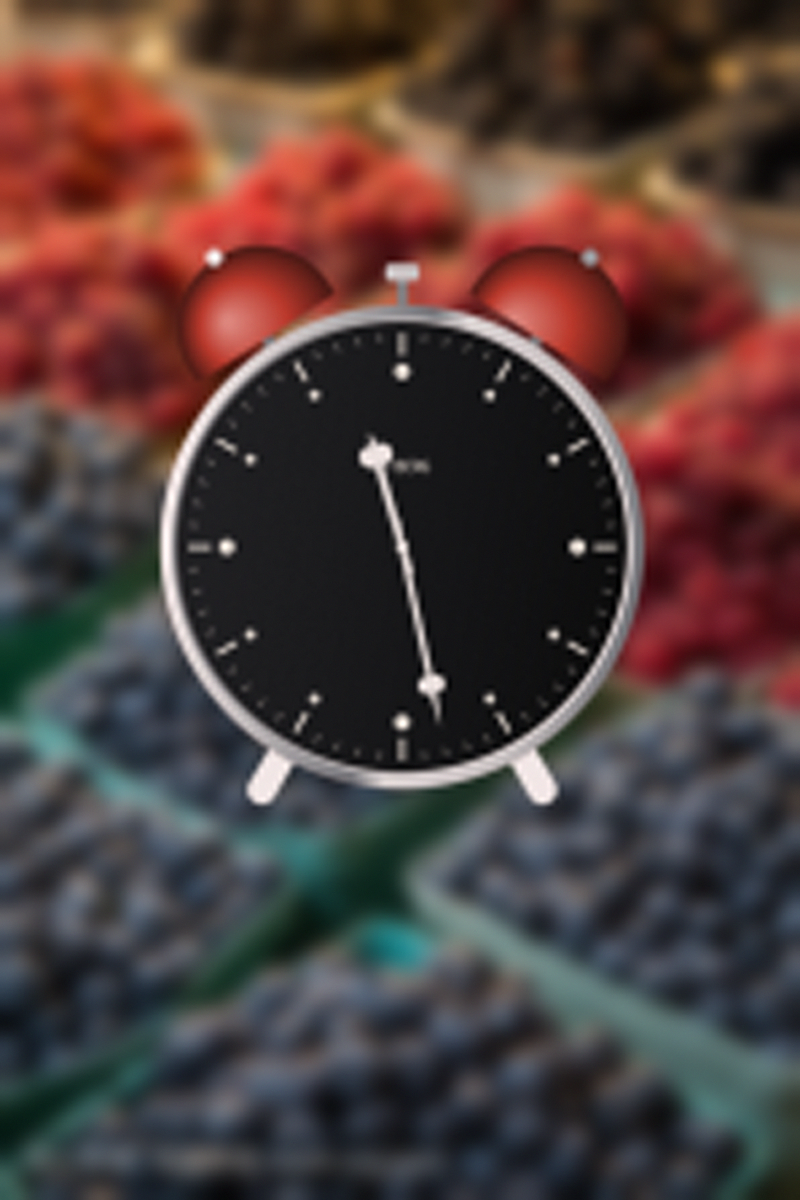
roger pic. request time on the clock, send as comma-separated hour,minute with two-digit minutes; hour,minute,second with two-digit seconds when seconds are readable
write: 11,28
